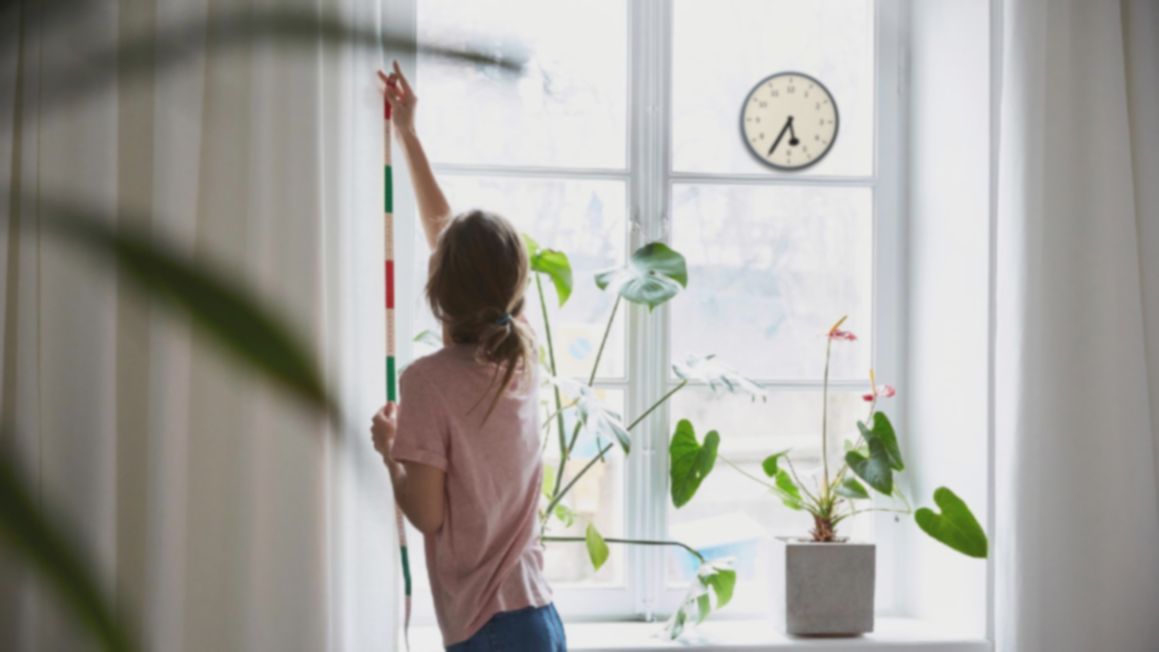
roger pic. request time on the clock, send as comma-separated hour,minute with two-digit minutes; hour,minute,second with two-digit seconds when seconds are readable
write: 5,35
